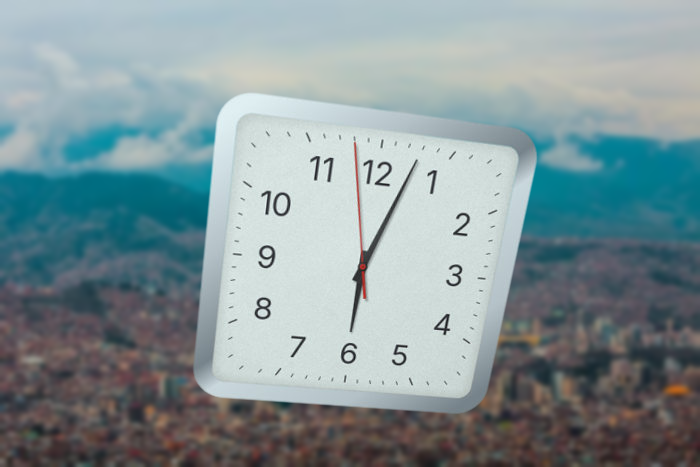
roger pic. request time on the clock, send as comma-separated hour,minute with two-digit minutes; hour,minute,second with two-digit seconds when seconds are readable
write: 6,02,58
